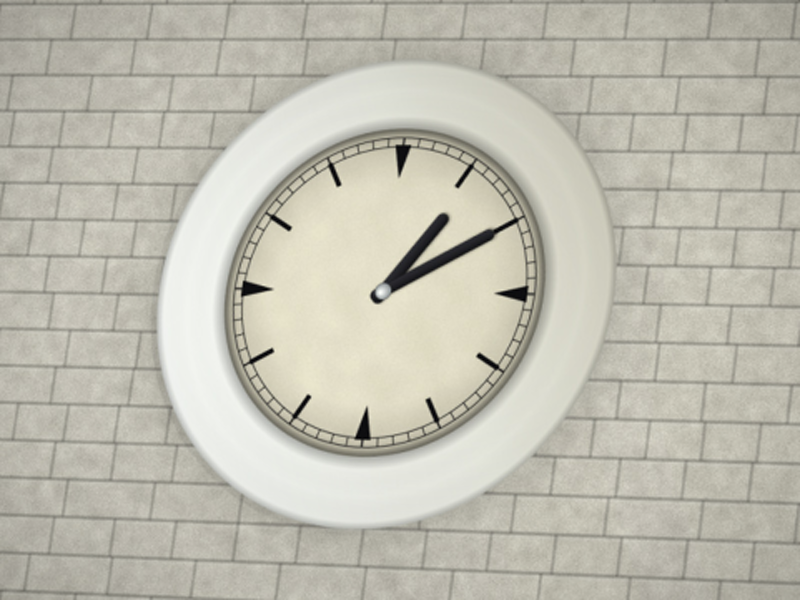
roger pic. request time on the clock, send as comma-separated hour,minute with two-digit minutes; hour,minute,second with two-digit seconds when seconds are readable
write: 1,10
